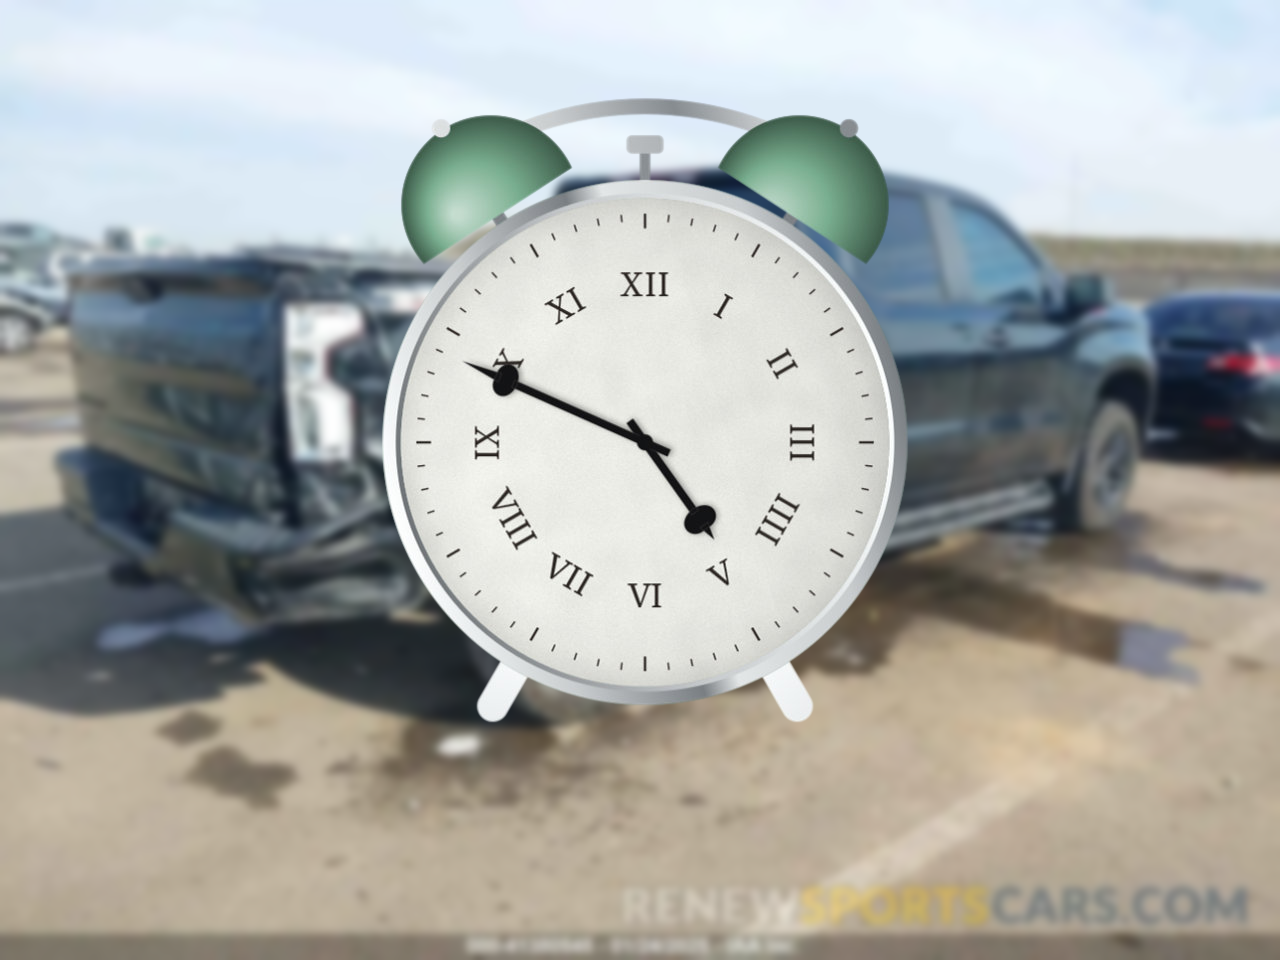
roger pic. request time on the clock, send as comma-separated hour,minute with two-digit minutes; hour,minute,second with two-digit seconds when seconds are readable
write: 4,49
